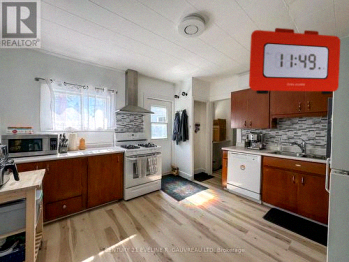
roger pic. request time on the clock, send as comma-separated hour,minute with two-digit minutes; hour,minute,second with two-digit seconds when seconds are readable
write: 11,49
